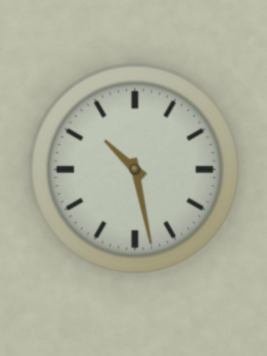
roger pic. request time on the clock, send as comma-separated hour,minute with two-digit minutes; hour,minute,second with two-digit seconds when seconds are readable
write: 10,28
